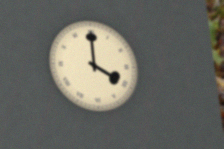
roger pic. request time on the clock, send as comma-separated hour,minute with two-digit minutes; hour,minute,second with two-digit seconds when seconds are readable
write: 4,00
